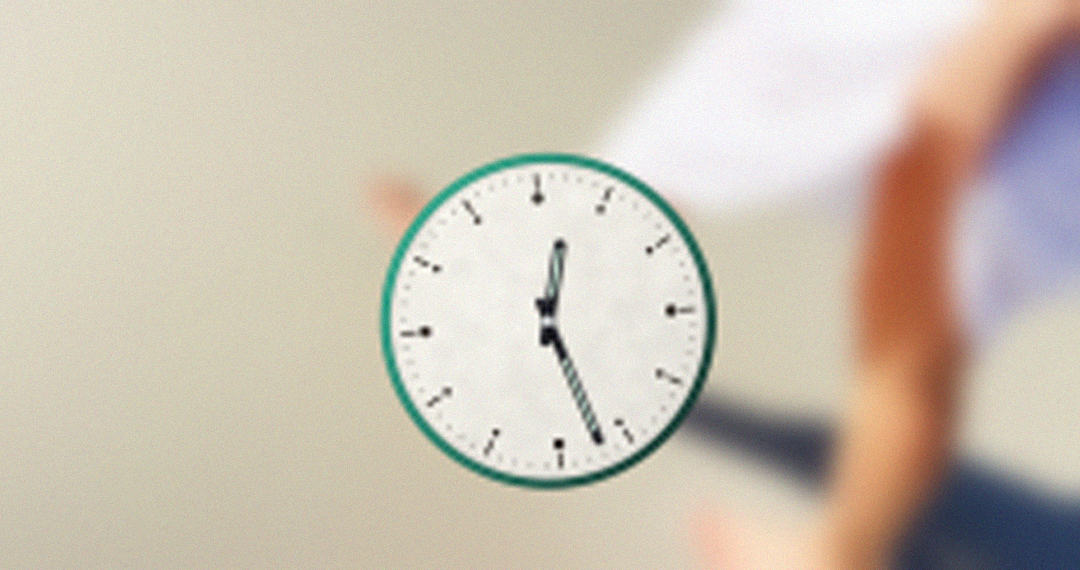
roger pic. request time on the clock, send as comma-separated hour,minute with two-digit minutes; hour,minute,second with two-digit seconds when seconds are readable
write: 12,27
